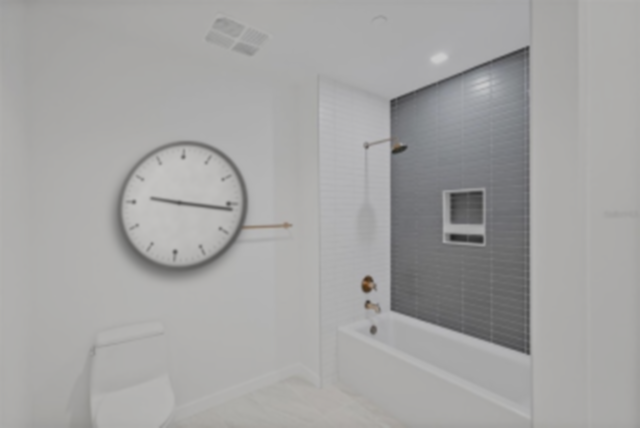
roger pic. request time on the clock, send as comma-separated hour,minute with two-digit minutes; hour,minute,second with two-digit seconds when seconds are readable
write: 9,16
